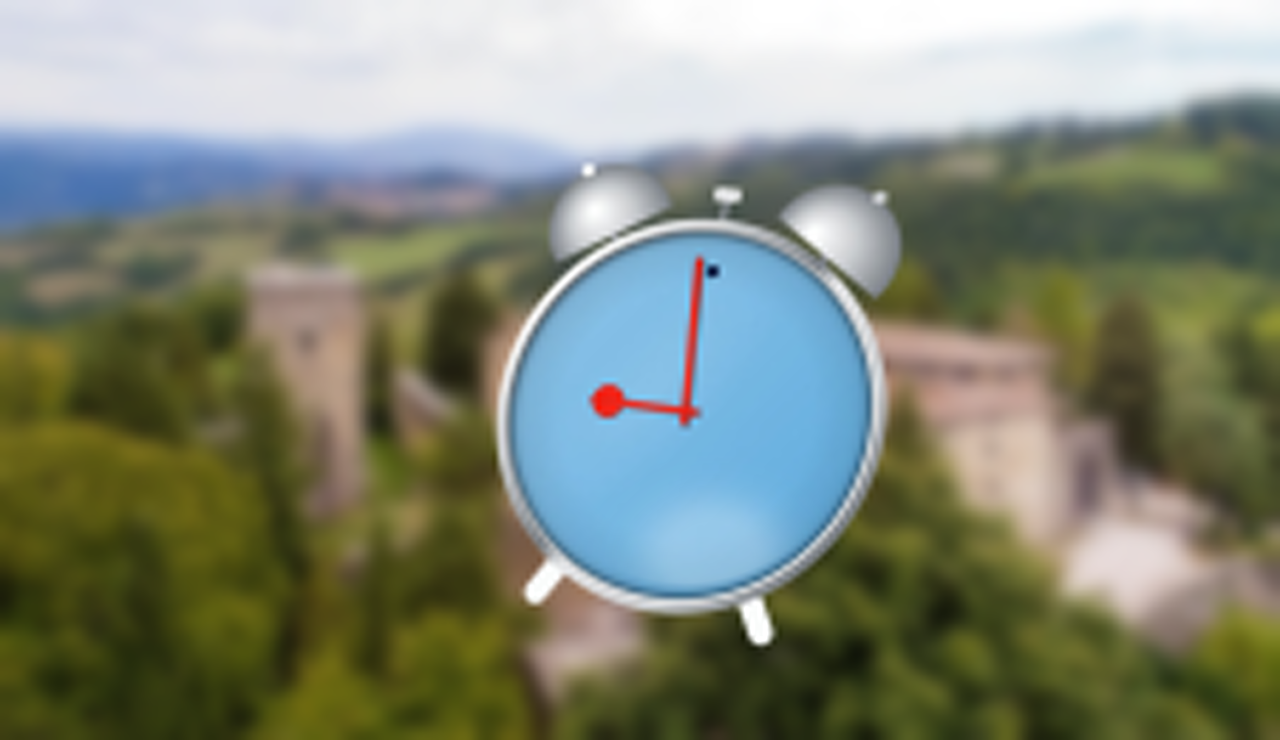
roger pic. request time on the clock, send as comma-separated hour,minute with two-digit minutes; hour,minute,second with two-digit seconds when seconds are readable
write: 8,59
